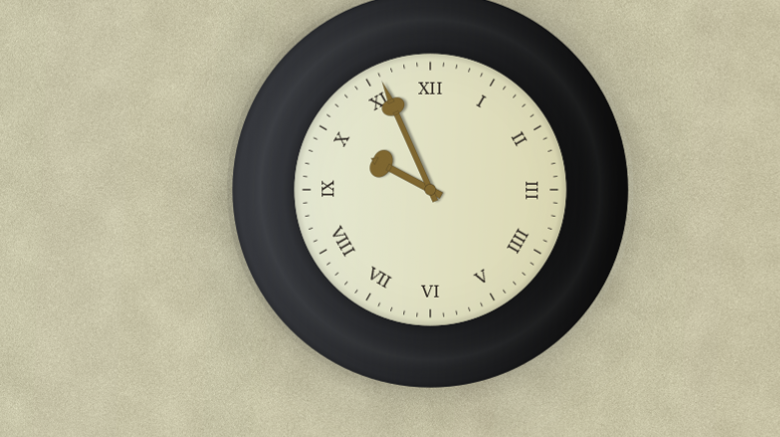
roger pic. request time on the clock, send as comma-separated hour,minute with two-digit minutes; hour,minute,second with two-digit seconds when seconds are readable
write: 9,56
